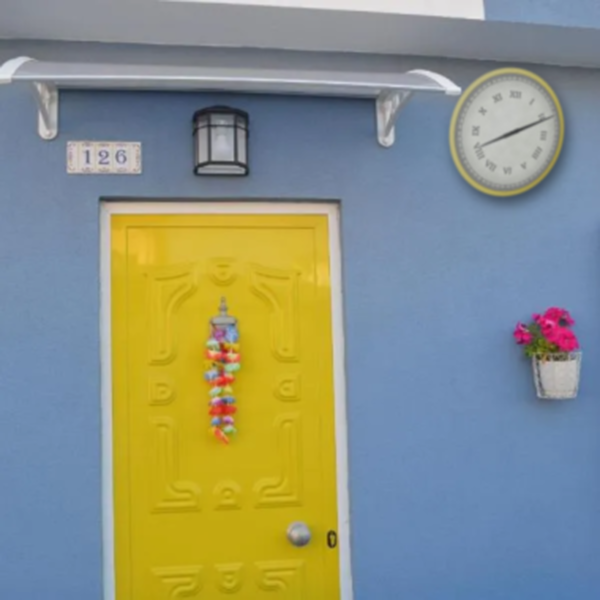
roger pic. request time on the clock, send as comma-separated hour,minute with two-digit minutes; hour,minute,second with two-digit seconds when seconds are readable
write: 8,11
